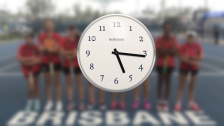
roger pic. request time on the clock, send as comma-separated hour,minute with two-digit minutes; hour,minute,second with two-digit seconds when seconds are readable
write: 5,16
